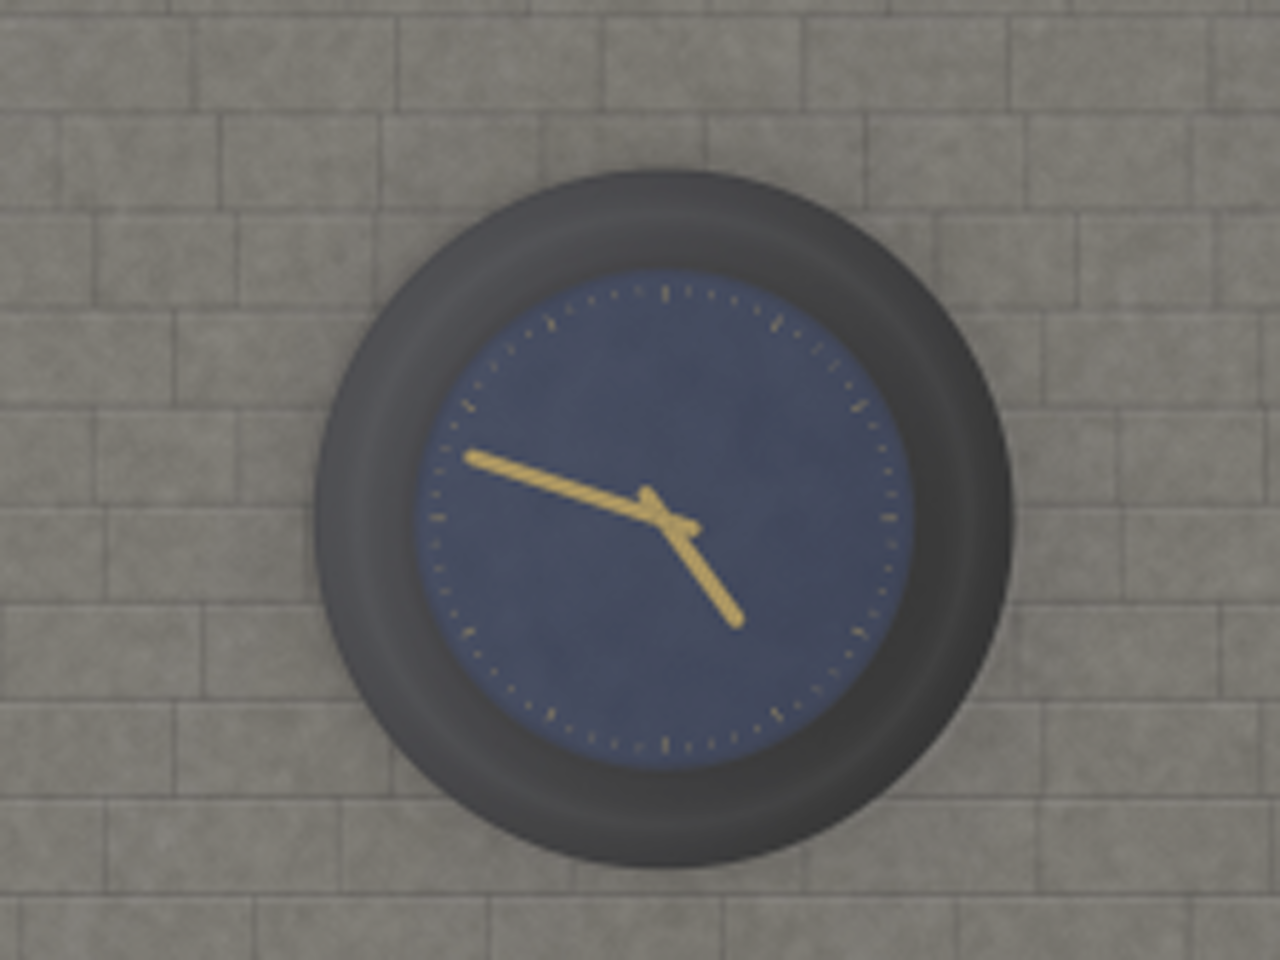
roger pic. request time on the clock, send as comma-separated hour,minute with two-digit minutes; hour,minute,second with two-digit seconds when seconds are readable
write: 4,48
